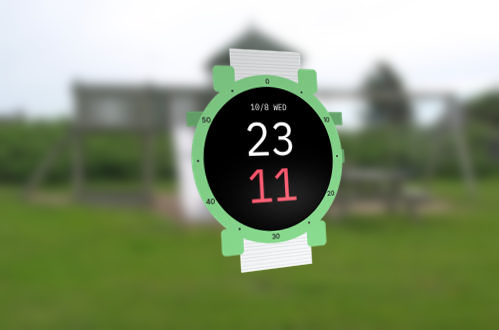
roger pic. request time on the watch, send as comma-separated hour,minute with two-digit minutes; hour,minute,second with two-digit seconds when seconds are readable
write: 23,11
